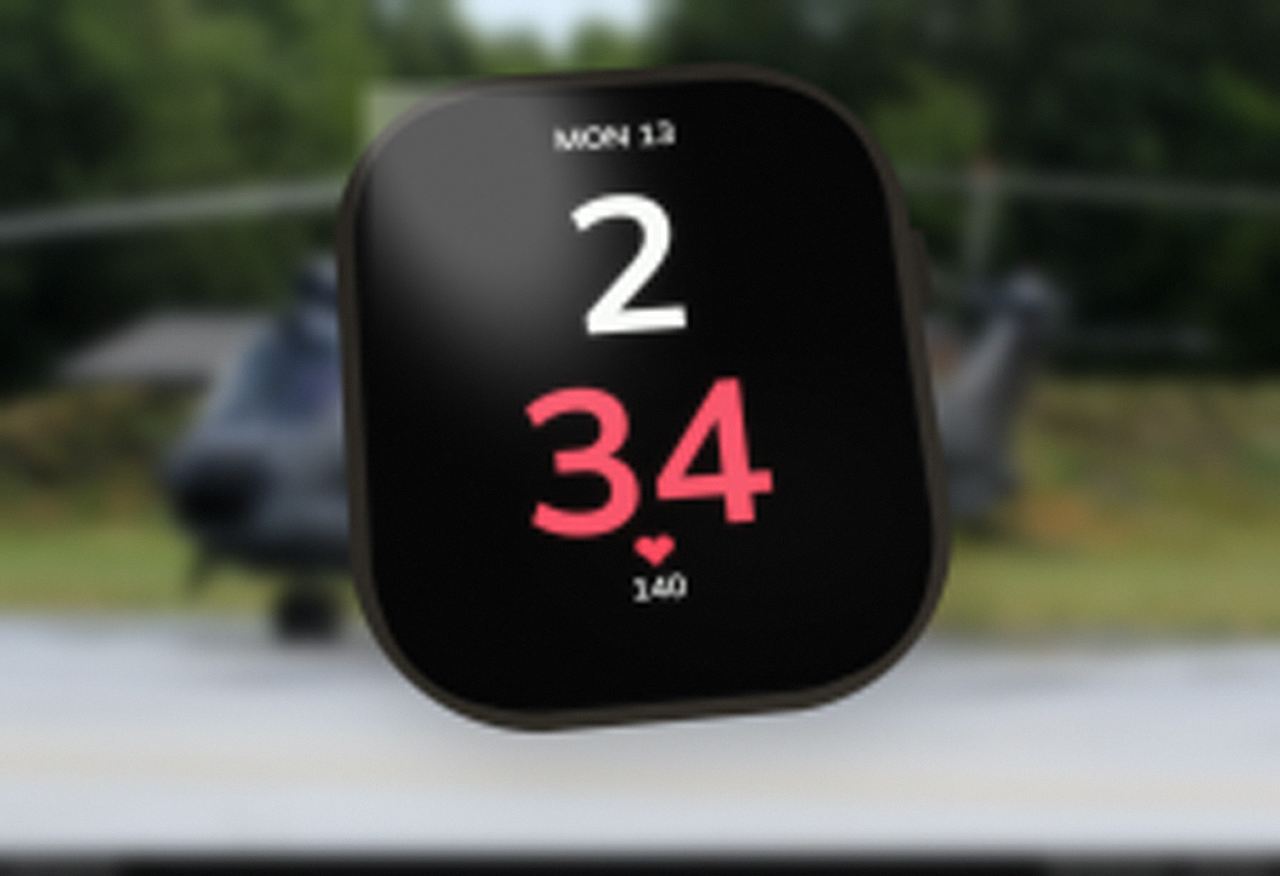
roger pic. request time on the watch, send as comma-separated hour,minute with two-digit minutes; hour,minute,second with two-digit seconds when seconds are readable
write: 2,34
